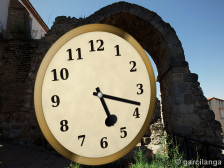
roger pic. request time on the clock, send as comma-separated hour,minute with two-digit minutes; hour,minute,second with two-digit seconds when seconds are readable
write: 5,18
